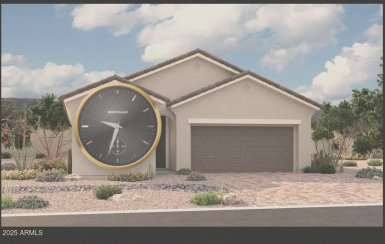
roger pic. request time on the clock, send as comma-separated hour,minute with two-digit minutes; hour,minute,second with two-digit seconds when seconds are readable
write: 9,33
